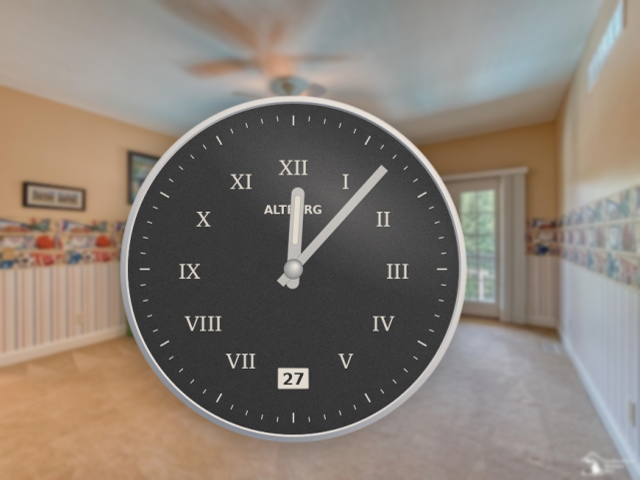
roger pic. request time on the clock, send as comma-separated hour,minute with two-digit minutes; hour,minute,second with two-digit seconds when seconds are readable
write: 12,07
